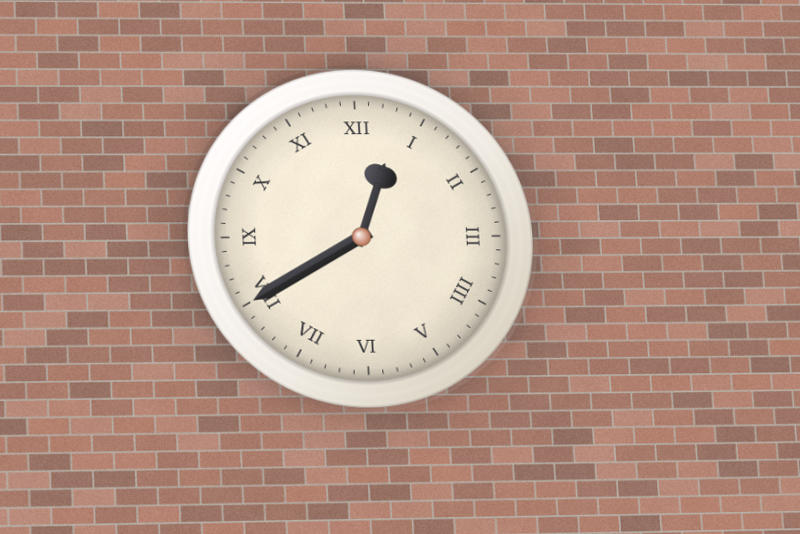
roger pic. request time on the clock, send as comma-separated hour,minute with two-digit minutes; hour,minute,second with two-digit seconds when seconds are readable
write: 12,40
